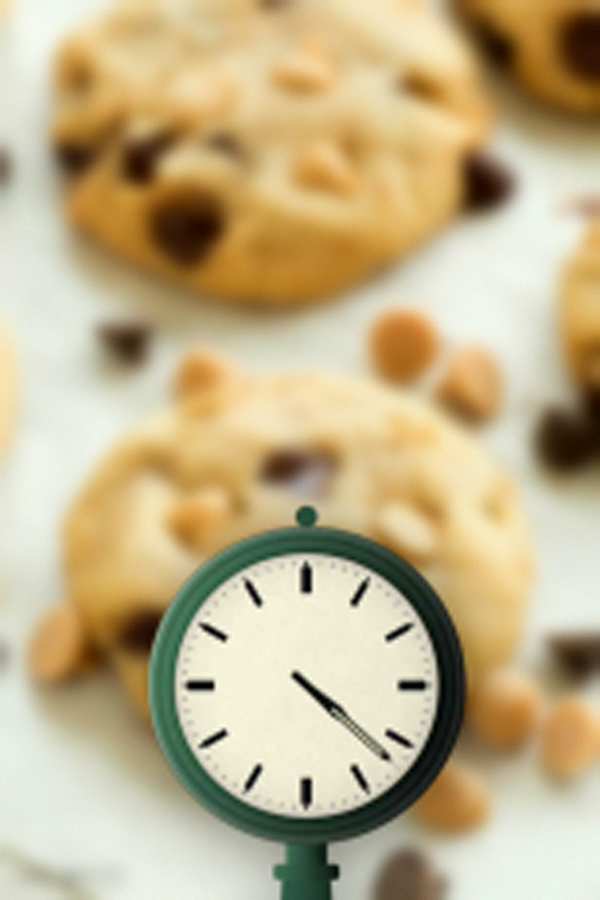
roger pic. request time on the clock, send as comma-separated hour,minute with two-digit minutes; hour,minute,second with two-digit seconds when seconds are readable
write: 4,22
